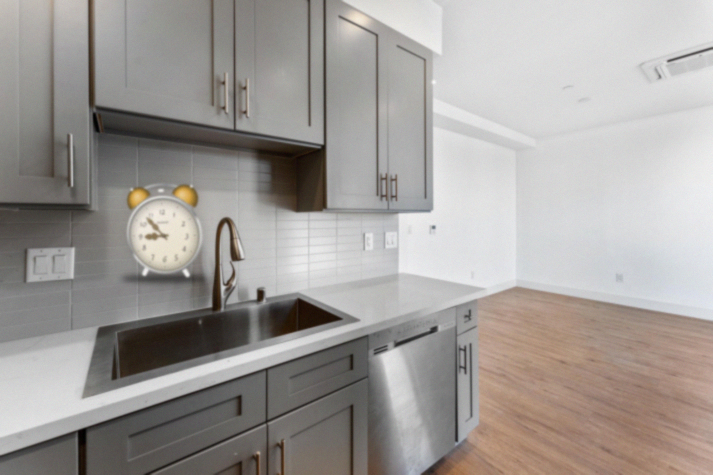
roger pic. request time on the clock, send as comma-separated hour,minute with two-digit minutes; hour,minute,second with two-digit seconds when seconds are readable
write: 8,53
